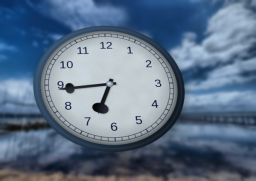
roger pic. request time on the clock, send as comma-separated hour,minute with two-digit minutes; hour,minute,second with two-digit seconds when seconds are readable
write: 6,44
